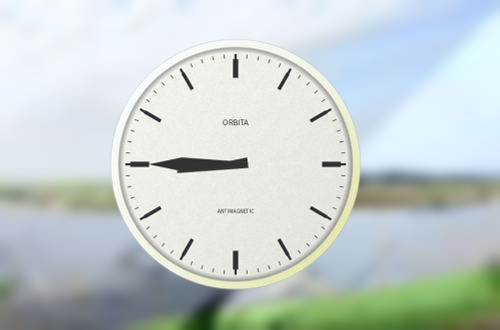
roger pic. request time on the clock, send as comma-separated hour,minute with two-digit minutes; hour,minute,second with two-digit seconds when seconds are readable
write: 8,45
